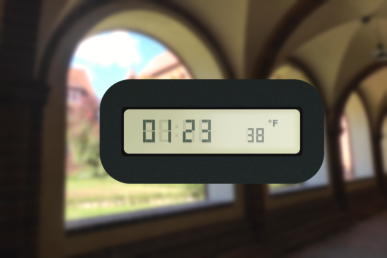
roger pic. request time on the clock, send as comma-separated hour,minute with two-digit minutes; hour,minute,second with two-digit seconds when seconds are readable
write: 1,23
